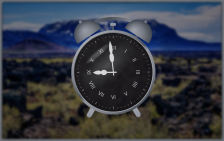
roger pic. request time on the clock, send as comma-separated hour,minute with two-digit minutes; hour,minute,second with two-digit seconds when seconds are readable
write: 8,59
